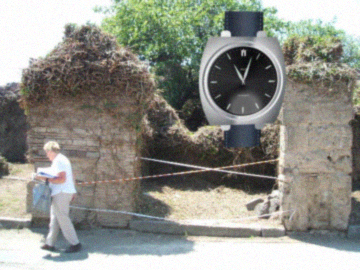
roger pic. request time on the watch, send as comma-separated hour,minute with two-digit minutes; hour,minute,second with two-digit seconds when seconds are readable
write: 11,03
